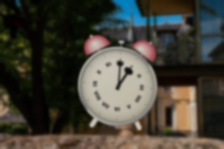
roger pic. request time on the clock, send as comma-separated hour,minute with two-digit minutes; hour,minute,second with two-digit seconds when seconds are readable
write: 1,00
